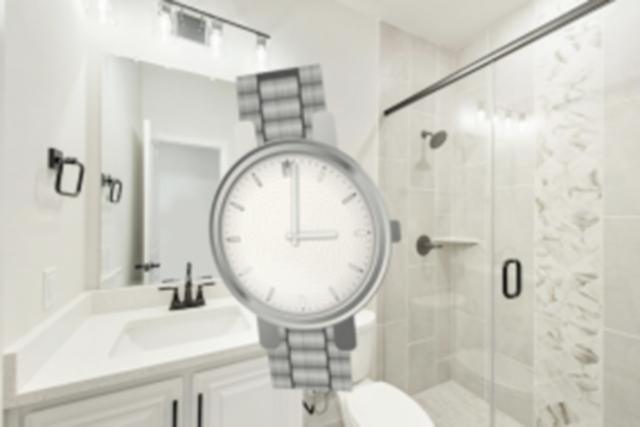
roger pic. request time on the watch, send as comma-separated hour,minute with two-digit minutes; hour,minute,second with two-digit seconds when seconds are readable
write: 3,01
